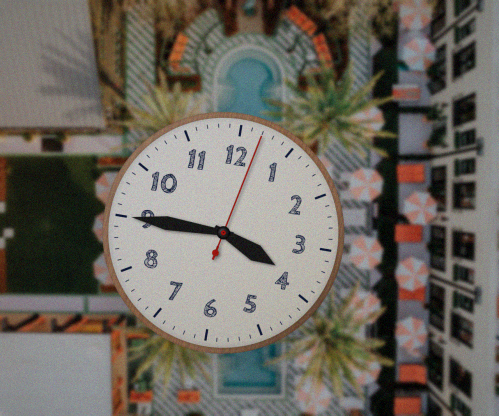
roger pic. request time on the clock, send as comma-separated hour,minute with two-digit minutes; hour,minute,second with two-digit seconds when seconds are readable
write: 3,45,02
